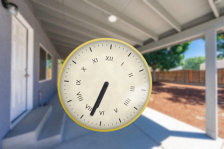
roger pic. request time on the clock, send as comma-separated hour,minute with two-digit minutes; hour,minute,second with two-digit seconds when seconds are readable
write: 6,33
